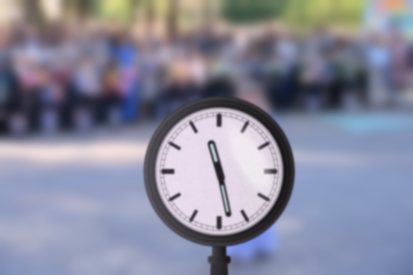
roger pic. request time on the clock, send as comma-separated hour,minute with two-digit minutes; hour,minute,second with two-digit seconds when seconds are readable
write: 11,28
